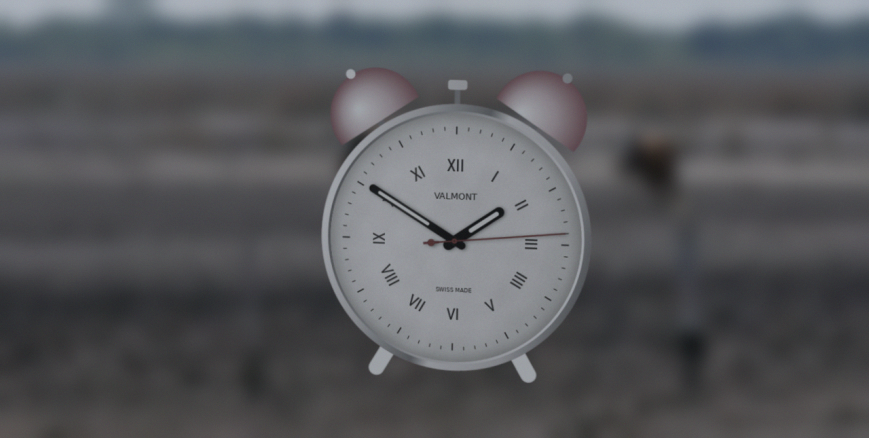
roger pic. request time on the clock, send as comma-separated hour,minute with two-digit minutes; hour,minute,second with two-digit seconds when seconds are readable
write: 1,50,14
